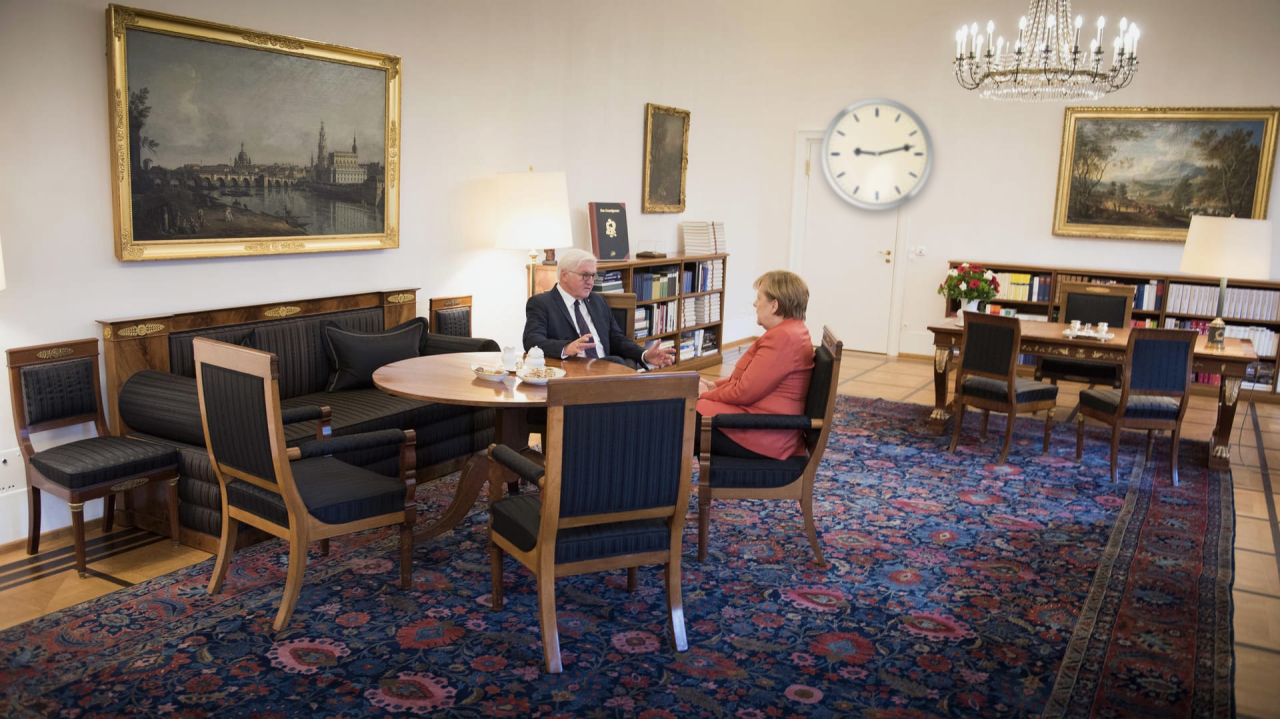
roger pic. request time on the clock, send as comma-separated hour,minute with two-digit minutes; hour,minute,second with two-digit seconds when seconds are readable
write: 9,13
